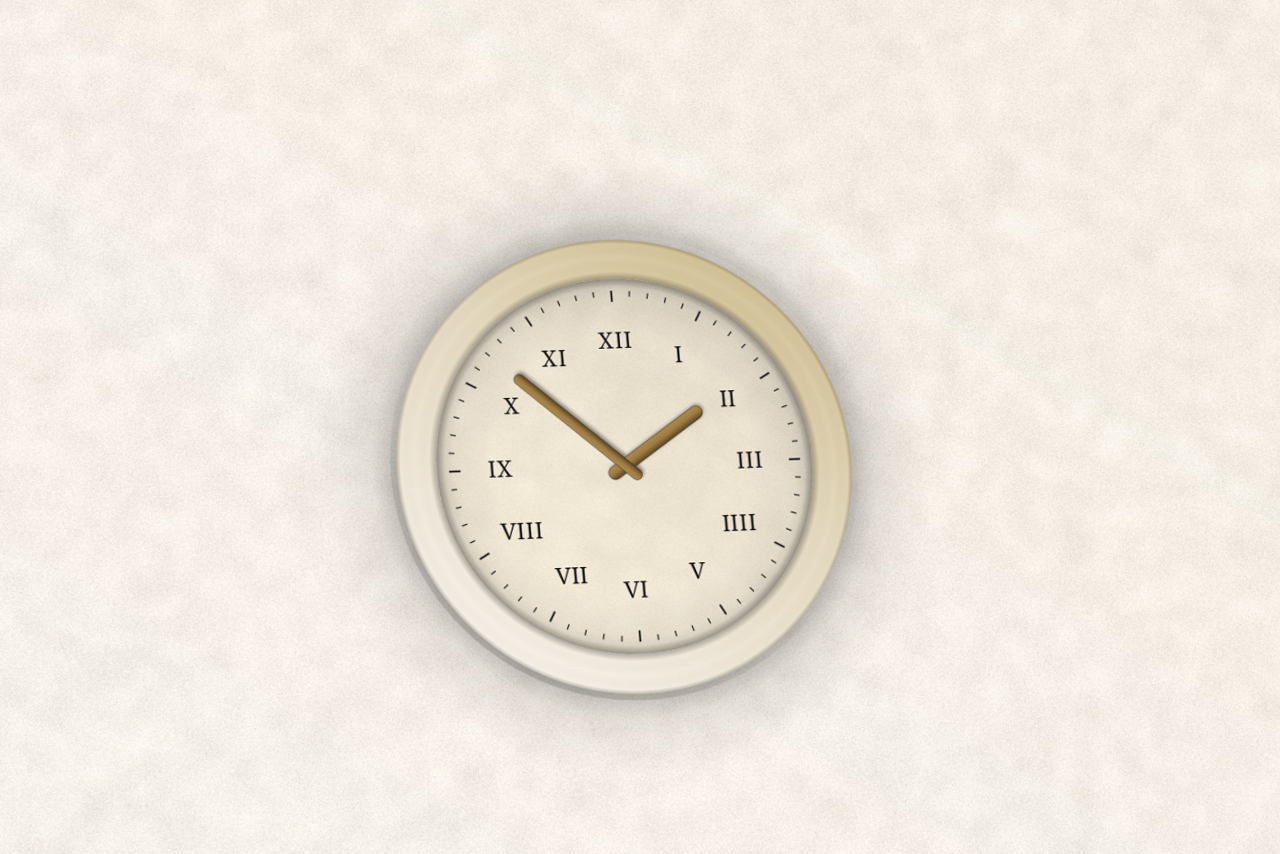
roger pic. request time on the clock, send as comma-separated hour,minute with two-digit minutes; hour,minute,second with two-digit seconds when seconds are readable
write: 1,52
